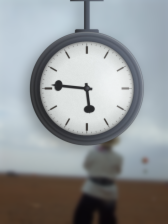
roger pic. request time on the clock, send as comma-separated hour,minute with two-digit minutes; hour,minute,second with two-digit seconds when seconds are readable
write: 5,46
